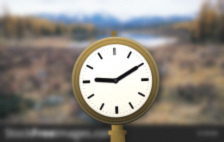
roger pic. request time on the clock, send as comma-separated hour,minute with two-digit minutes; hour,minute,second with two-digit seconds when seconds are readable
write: 9,10
